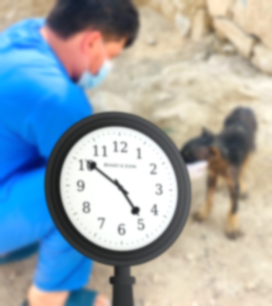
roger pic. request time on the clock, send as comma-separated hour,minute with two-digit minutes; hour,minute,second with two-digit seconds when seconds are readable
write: 4,51
